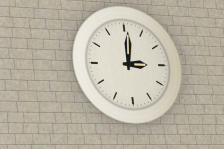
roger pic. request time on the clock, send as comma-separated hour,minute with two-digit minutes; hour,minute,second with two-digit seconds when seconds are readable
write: 3,01
